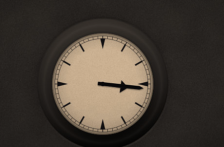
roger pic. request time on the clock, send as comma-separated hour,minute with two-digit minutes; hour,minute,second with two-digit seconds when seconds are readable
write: 3,16
